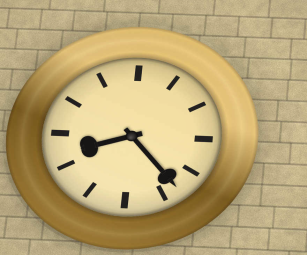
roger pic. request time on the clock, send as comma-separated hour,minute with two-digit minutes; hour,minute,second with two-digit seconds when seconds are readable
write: 8,23
